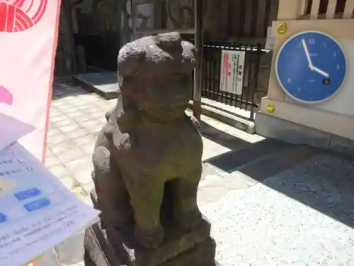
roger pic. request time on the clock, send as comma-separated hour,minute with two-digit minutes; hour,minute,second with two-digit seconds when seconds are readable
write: 3,57
